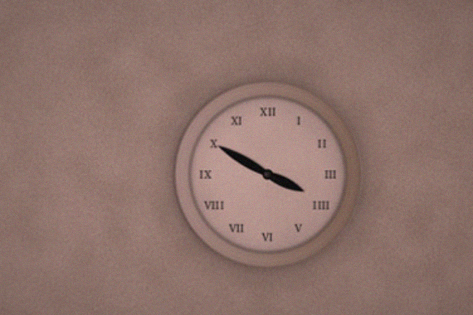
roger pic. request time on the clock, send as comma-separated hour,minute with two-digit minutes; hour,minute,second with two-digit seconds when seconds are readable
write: 3,50
